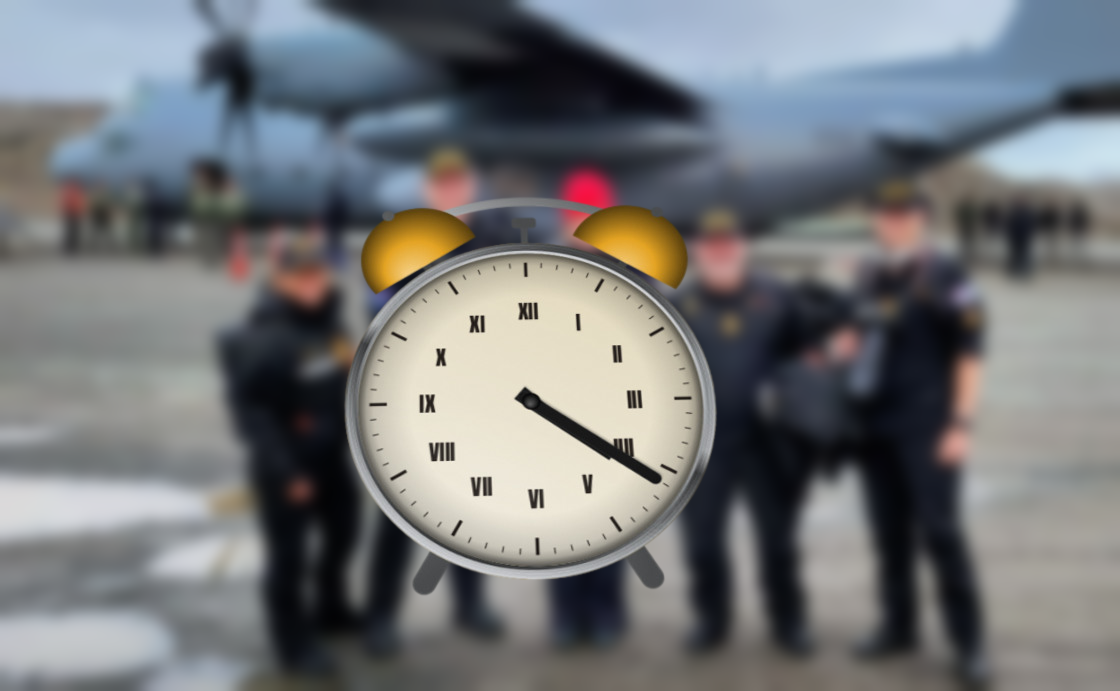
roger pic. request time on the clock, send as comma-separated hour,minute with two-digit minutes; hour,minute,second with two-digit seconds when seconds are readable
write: 4,21
